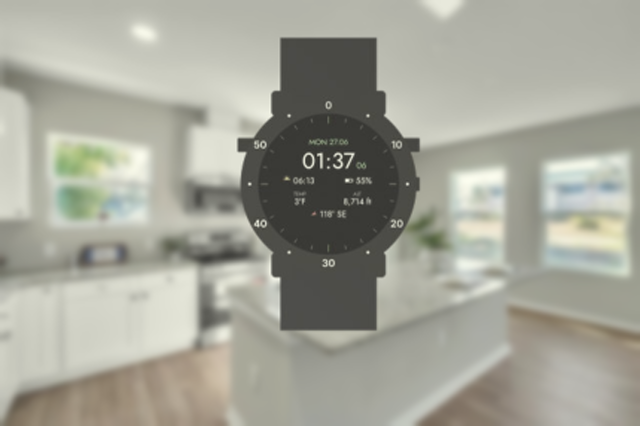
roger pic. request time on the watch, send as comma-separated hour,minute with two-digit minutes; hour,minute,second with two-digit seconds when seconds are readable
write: 1,37
